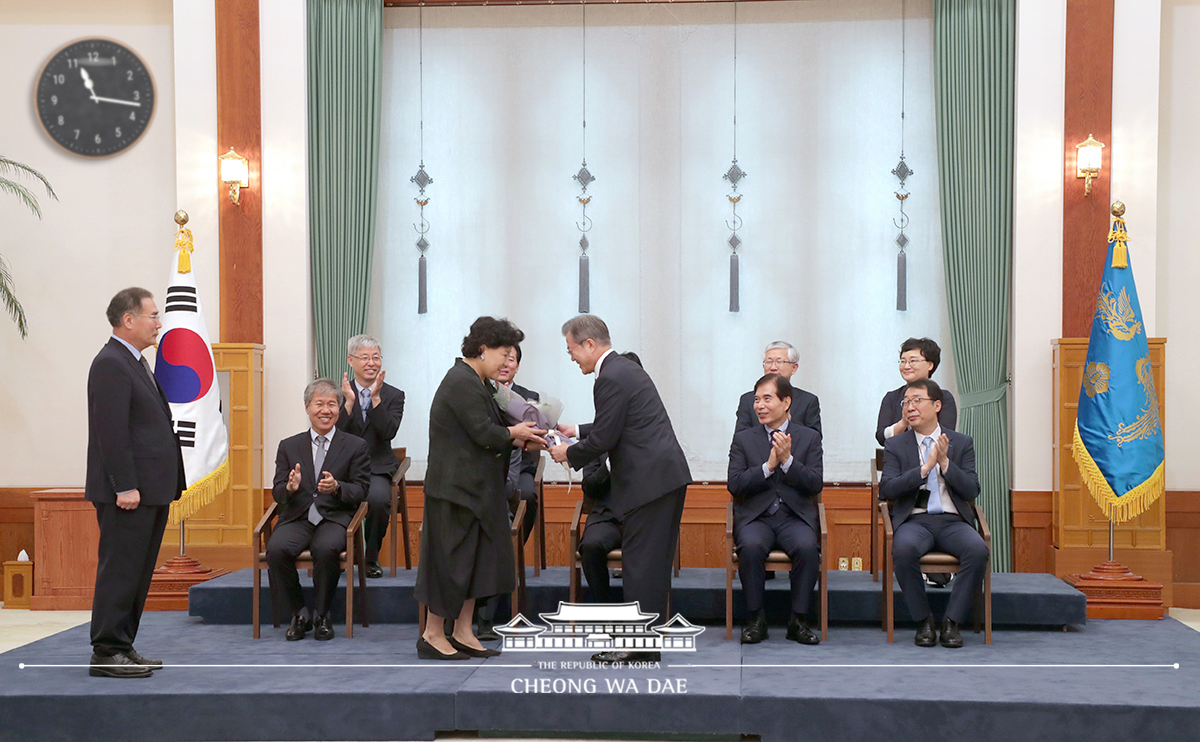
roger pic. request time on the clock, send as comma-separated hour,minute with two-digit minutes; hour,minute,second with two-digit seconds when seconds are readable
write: 11,17
